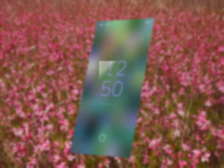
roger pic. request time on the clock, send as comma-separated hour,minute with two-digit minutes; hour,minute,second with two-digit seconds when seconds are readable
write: 12,50
